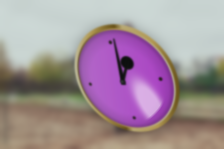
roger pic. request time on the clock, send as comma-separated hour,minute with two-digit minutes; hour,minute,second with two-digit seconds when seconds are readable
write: 1,01
